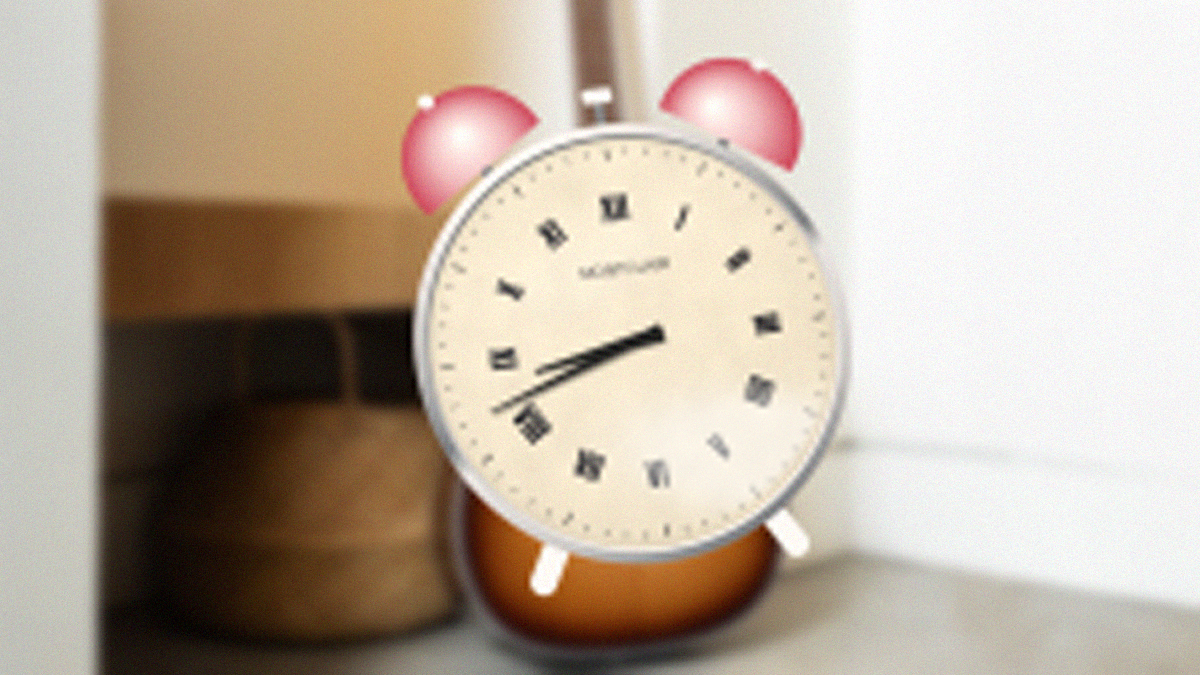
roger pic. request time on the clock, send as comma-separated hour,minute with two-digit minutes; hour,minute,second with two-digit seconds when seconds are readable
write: 8,42
